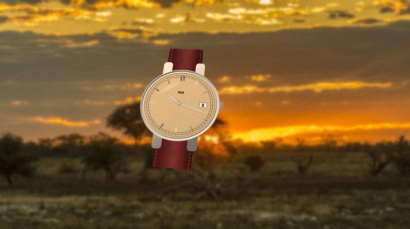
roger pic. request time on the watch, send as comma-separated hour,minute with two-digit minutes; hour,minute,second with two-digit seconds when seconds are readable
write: 10,18
